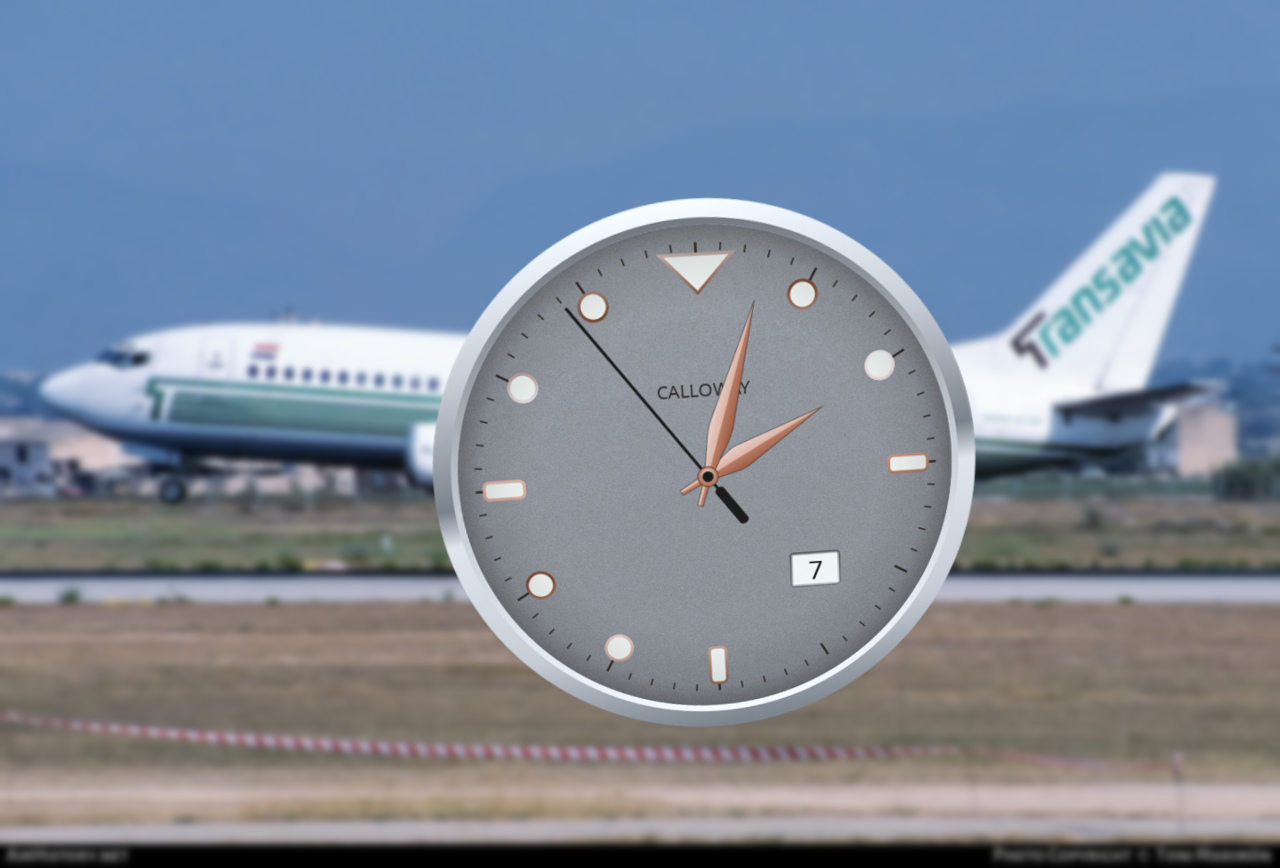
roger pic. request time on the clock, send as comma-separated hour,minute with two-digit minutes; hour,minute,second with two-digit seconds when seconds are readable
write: 2,02,54
